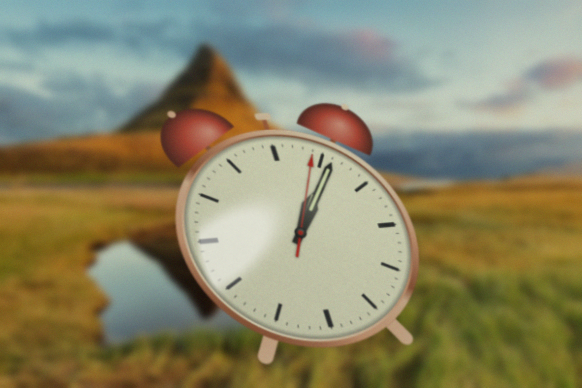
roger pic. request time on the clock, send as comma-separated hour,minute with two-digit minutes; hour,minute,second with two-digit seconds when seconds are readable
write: 1,06,04
